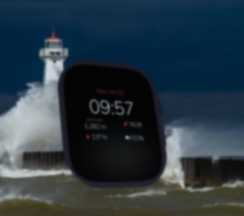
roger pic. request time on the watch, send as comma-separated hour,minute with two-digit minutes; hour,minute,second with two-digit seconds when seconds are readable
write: 9,57
